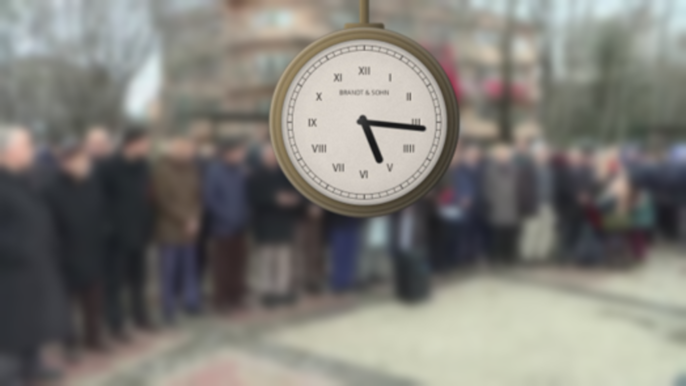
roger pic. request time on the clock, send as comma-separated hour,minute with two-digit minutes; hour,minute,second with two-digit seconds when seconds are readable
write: 5,16
